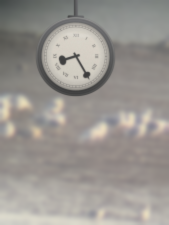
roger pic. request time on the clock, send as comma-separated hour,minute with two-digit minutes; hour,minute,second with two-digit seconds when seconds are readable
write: 8,25
